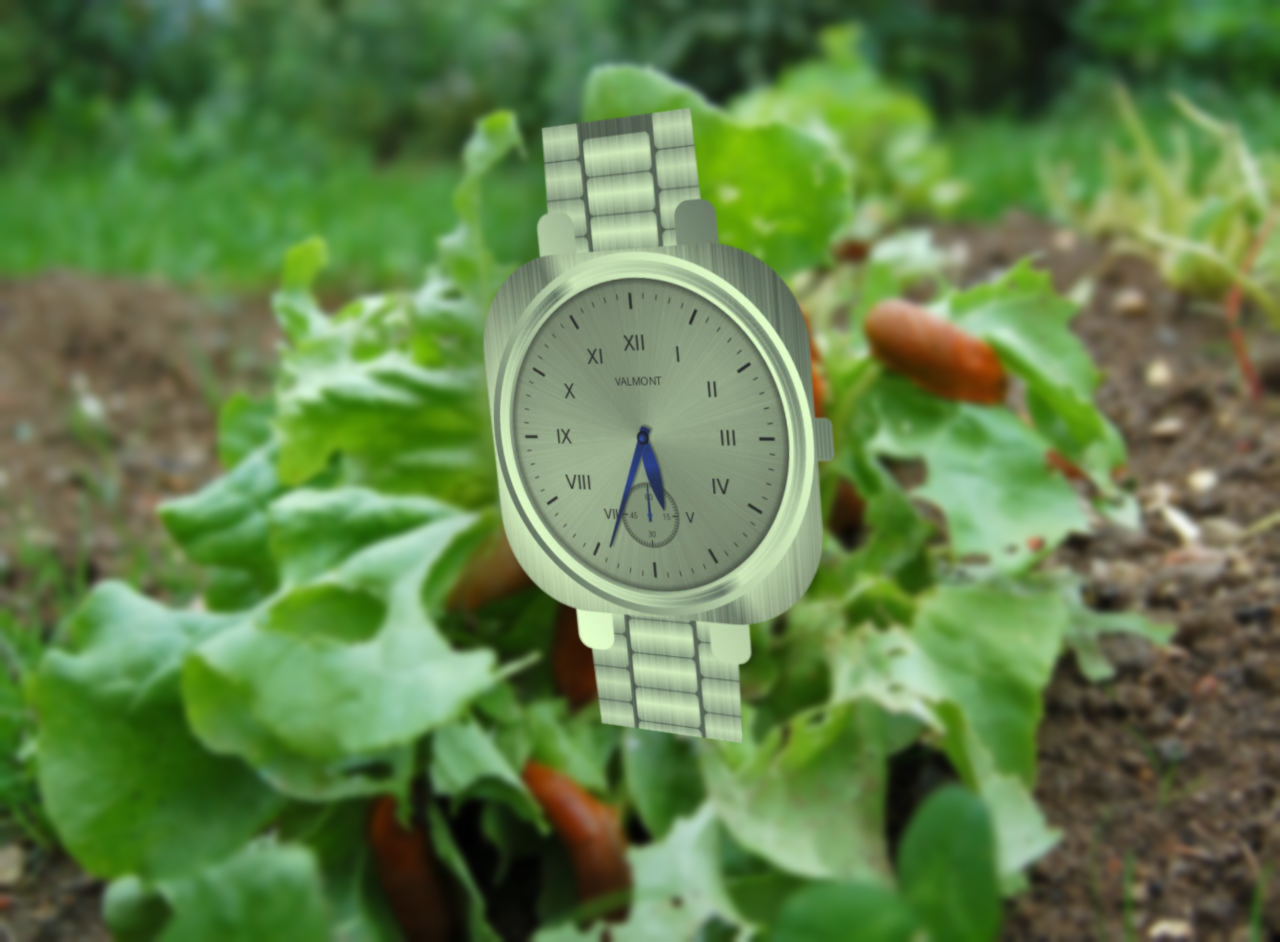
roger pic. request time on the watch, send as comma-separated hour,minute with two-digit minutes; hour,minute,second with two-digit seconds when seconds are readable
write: 5,34
